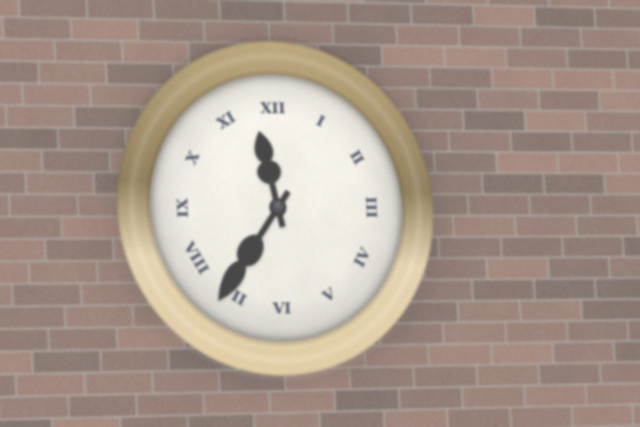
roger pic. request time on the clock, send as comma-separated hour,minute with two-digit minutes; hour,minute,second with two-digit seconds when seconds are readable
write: 11,36
